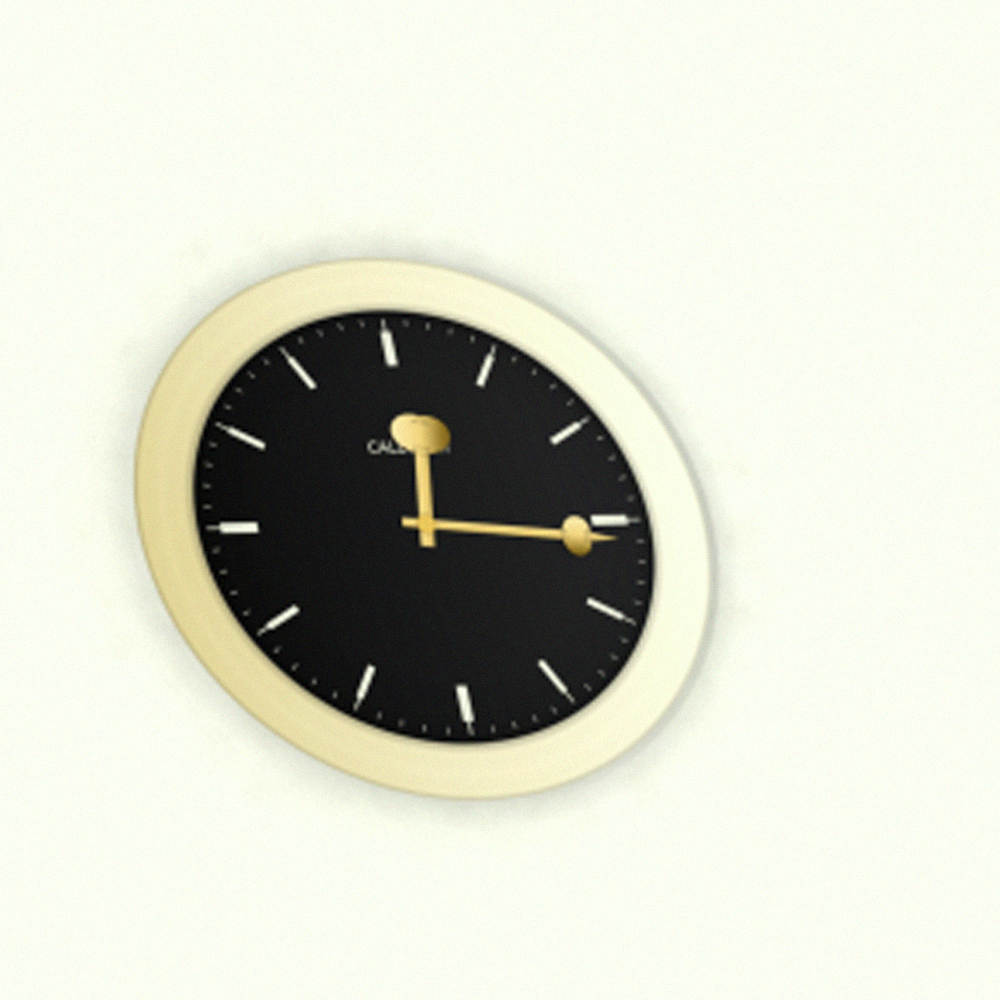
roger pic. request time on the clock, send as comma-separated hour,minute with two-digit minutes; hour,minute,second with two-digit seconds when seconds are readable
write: 12,16
